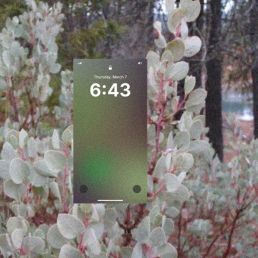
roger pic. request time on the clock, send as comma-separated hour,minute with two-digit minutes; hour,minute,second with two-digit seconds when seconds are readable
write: 6,43
